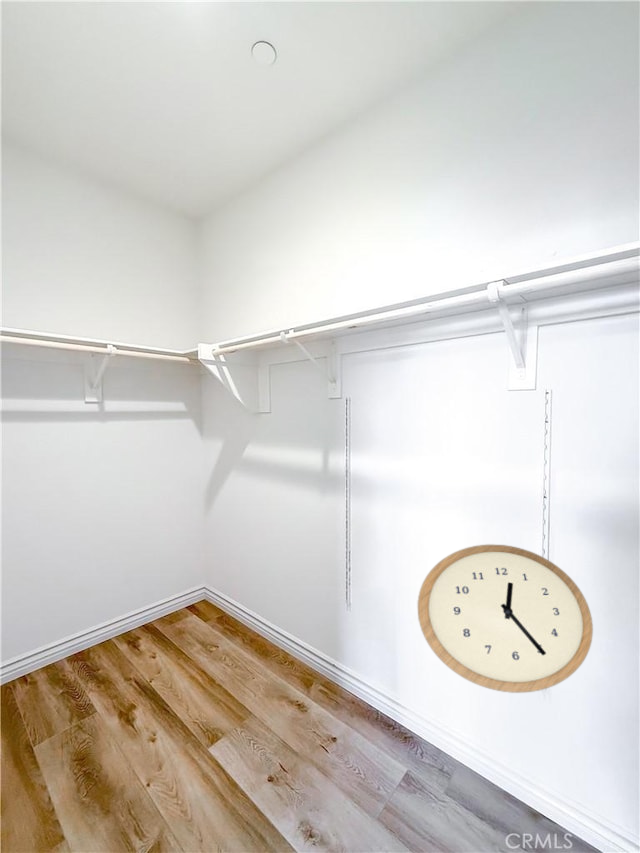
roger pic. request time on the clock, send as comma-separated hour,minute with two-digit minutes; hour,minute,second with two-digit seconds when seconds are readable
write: 12,25
